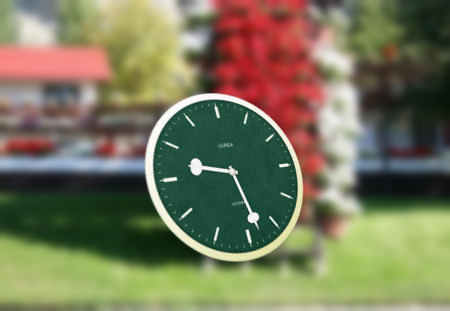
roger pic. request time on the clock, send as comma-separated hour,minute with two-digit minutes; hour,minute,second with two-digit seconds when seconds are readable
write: 9,28
